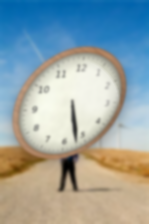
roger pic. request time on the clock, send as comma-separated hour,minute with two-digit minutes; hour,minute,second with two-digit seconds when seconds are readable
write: 5,27
